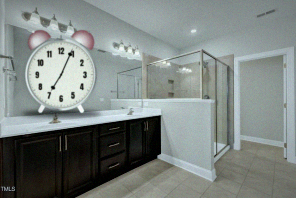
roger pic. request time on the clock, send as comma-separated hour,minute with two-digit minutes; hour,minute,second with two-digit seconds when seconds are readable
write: 7,04
